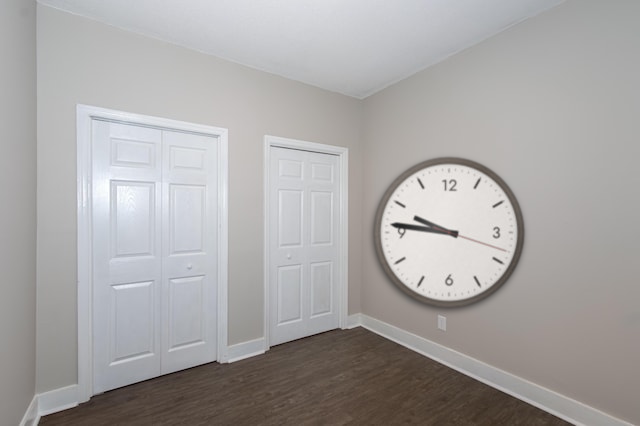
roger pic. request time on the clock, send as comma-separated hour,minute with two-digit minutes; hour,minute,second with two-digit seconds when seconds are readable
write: 9,46,18
